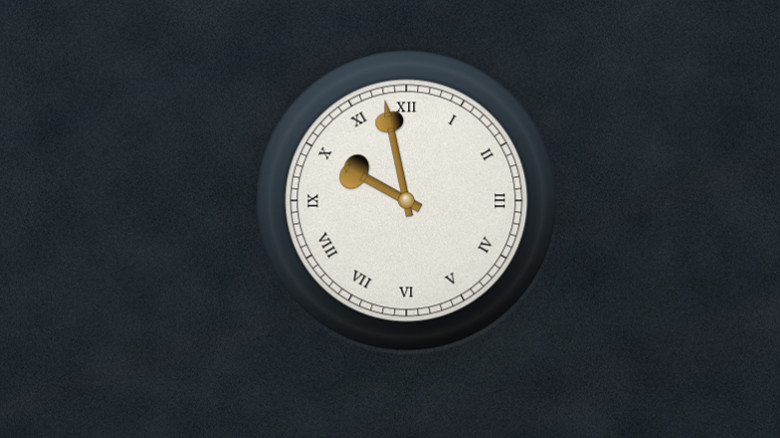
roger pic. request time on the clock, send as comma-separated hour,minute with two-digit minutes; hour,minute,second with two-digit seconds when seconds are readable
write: 9,58
